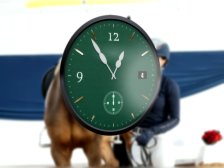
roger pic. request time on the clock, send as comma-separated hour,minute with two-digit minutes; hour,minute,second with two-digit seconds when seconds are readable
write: 12,54
